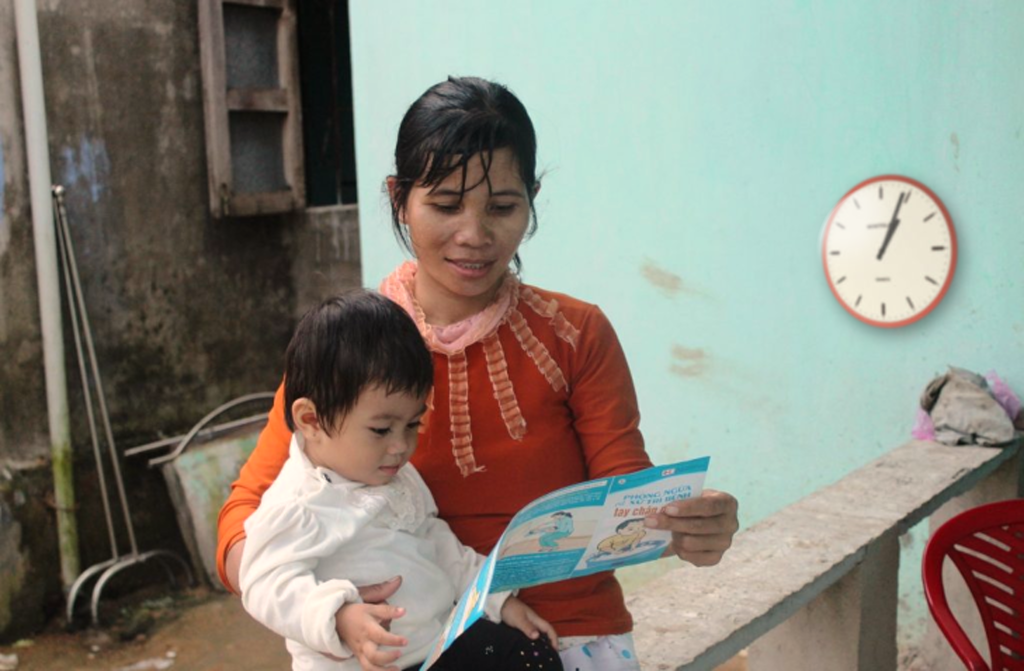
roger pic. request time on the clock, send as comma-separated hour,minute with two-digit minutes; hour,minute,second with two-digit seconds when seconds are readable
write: 1,04
